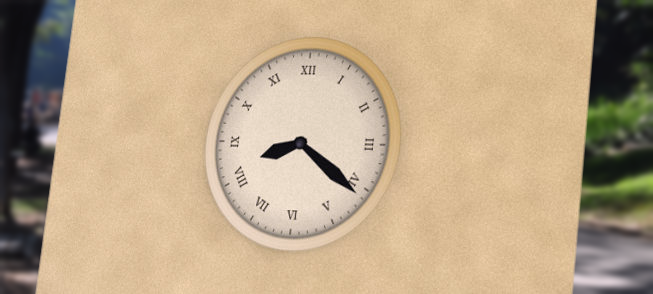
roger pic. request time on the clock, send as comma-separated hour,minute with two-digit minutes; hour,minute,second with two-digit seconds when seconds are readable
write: 8,21
